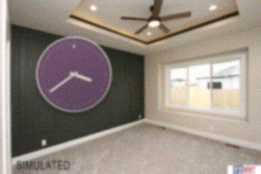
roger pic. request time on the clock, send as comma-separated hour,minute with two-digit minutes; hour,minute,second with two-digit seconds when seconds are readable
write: 3,39
